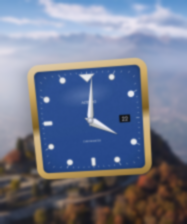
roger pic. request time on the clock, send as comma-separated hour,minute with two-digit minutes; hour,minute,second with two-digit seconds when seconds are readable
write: 4,01
